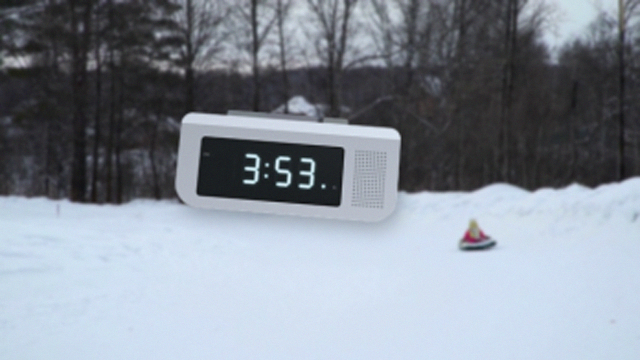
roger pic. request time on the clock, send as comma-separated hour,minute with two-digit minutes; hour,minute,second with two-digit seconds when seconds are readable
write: 3,53
